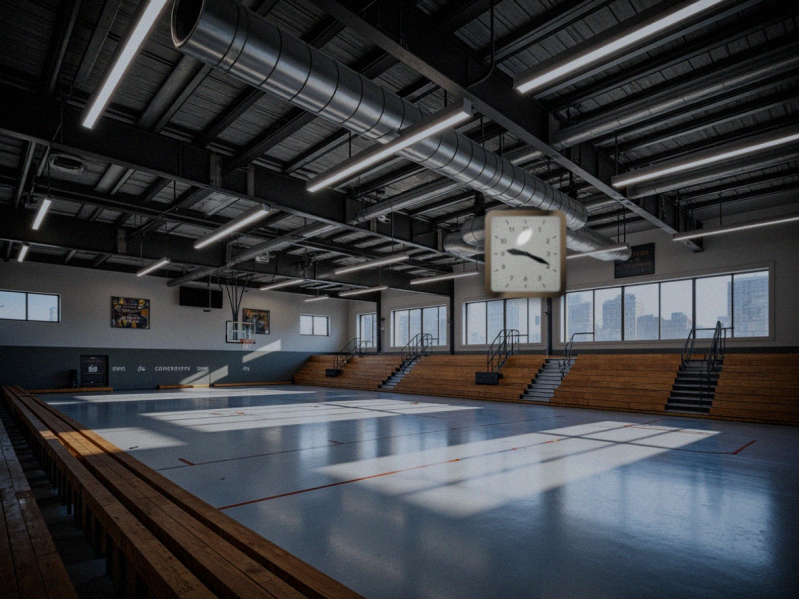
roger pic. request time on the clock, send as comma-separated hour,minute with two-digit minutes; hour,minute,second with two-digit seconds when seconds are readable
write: 9,19
